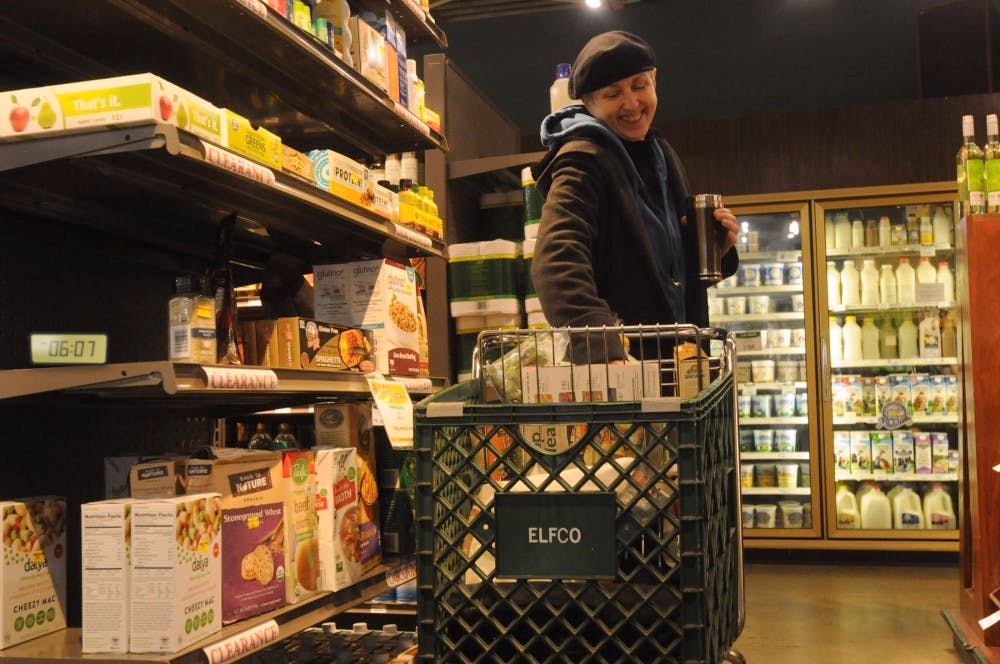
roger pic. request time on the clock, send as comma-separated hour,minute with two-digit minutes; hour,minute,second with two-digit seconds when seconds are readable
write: 6,07
